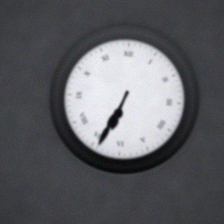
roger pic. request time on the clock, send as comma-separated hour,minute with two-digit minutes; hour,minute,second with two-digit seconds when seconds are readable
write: 6,34
